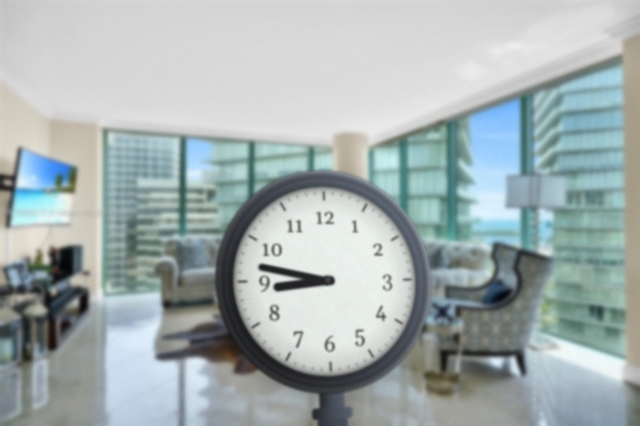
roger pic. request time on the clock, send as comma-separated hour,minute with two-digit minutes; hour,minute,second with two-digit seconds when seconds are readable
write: 8,47
